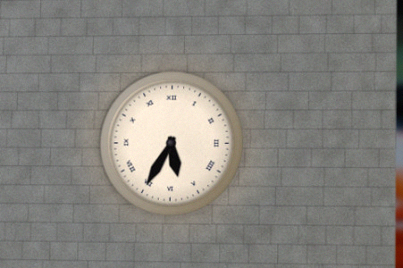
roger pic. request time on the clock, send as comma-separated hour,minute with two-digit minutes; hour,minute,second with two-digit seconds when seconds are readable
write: 5,35
